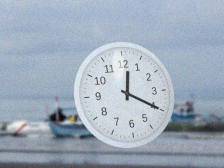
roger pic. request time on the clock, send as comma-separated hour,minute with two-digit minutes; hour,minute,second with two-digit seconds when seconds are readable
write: 12,20
